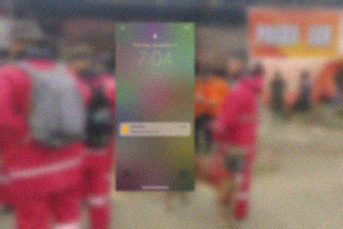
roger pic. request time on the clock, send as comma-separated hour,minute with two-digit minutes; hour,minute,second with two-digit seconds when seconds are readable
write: 7,04
